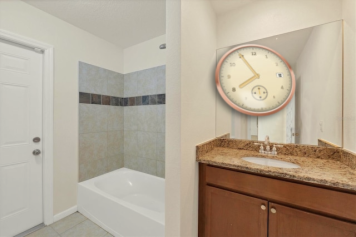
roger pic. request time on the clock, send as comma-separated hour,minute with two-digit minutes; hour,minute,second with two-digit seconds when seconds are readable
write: 7,55
